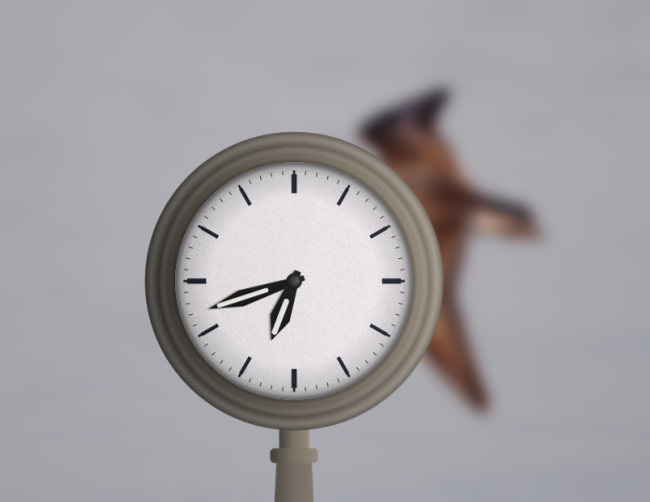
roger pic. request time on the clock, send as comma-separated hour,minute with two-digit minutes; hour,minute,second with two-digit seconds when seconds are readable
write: 6,42
